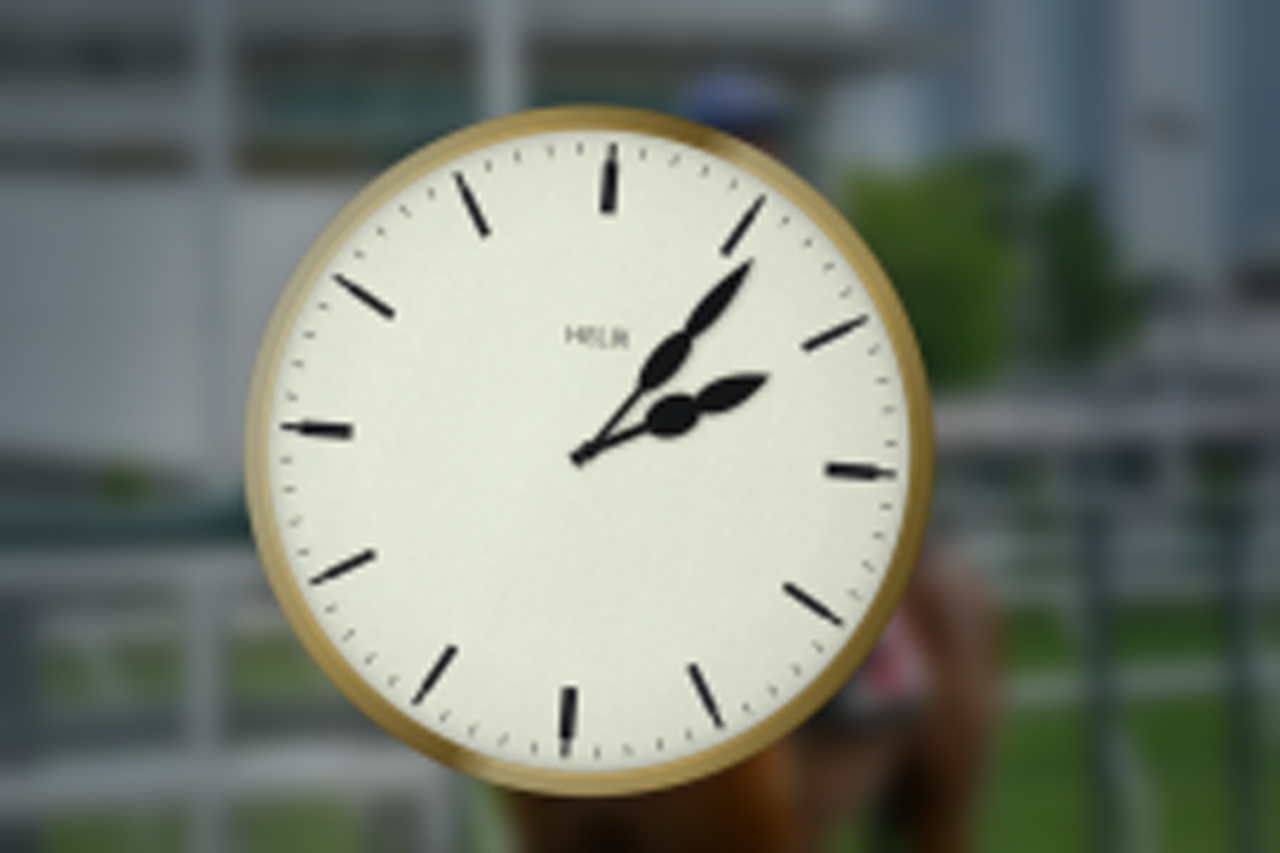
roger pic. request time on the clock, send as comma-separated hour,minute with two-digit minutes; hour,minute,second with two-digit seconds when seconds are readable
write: 2,06
